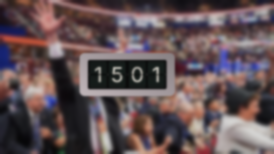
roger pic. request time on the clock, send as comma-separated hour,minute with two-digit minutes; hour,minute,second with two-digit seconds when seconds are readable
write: 15,01
